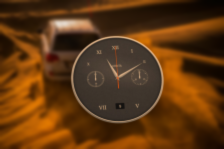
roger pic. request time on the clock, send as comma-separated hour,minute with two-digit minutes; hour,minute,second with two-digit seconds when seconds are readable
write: 11,10
